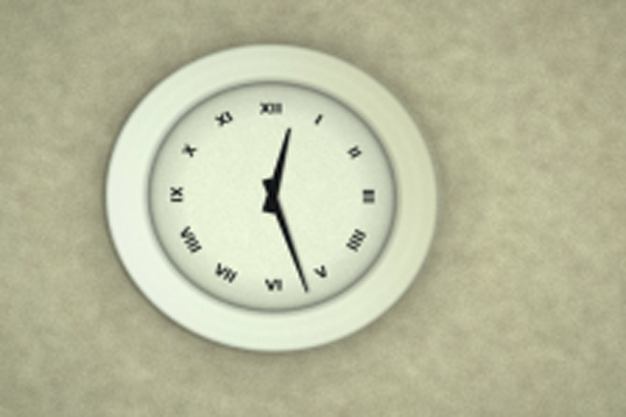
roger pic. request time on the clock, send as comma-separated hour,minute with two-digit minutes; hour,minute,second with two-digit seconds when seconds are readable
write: 12,27
